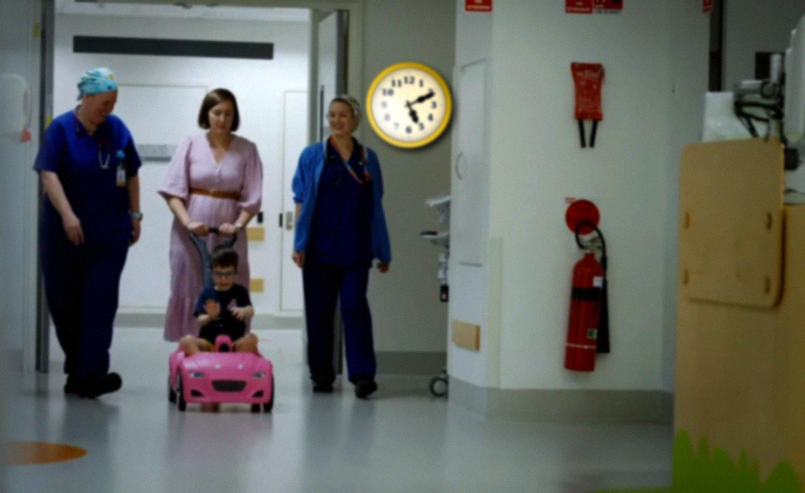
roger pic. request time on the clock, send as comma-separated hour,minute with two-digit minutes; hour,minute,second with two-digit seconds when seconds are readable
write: 5,11
